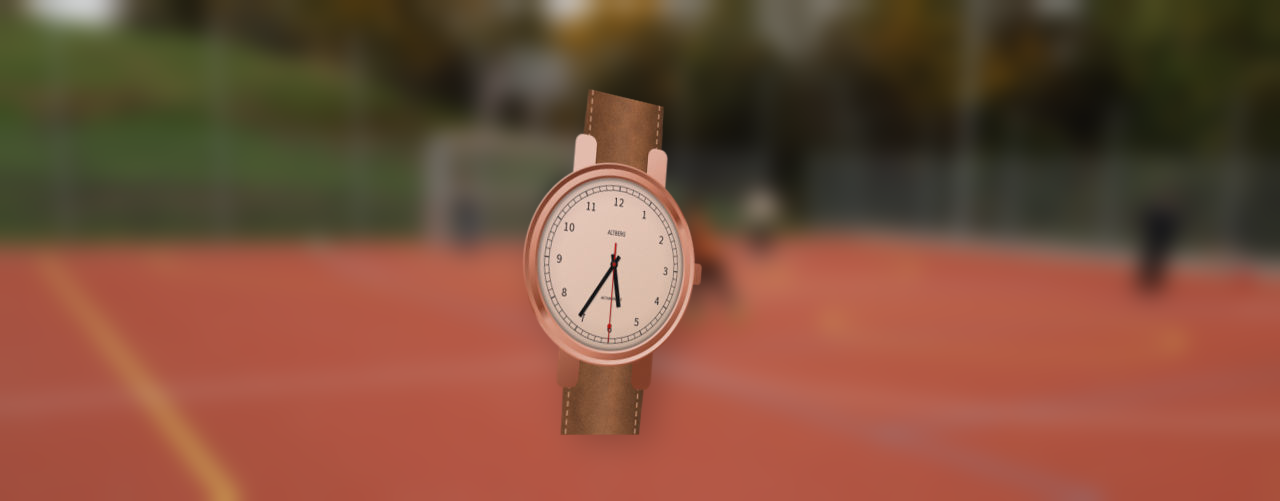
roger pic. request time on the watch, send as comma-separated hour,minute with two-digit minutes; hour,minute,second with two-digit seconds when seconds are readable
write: 5,35,30
